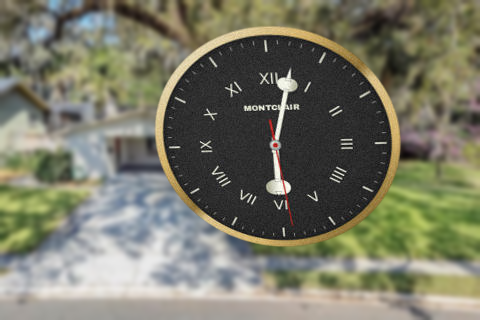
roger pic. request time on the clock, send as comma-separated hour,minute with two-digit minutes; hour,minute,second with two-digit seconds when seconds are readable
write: 6,02,29
